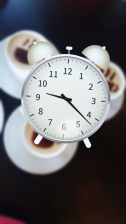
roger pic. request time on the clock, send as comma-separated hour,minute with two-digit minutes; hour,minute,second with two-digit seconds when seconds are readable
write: 9,22
